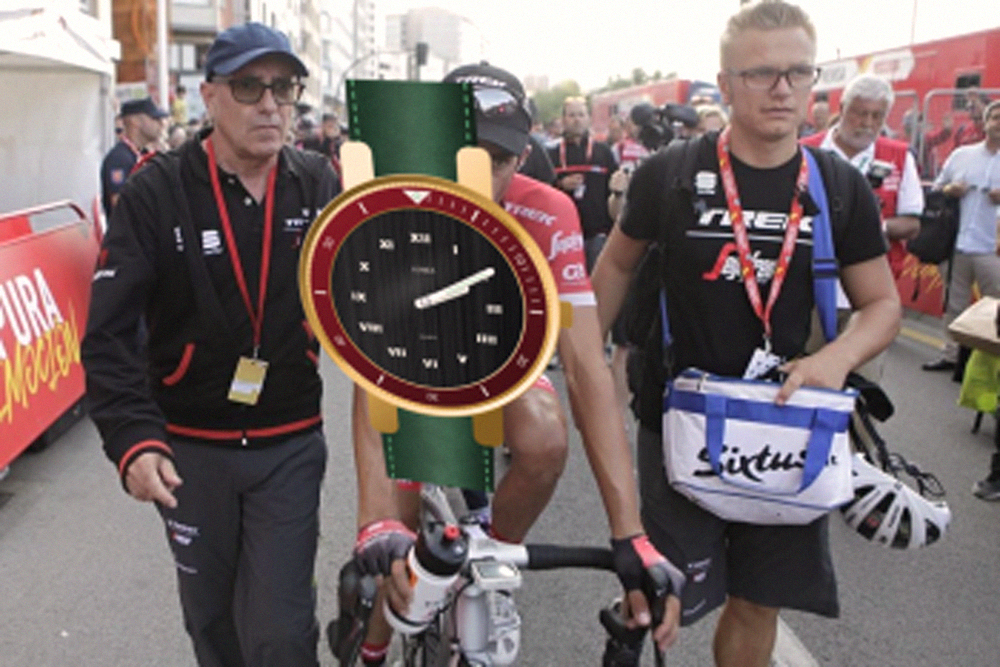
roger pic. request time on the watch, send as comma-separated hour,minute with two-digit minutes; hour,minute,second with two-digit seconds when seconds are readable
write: 2,10
